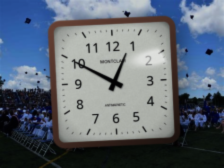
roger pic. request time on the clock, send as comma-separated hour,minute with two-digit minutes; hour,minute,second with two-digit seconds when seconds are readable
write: 12,50
